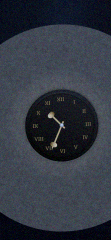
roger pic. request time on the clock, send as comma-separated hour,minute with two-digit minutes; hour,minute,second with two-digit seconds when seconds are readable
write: 10,34
